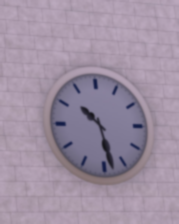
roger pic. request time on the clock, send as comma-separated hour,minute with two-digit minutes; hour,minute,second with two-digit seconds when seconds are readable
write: 10,28
